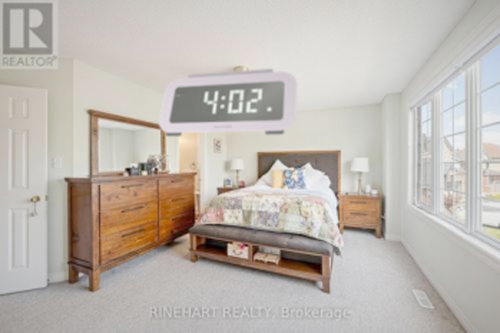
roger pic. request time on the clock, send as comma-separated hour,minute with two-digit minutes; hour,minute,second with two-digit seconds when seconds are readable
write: 4,02
